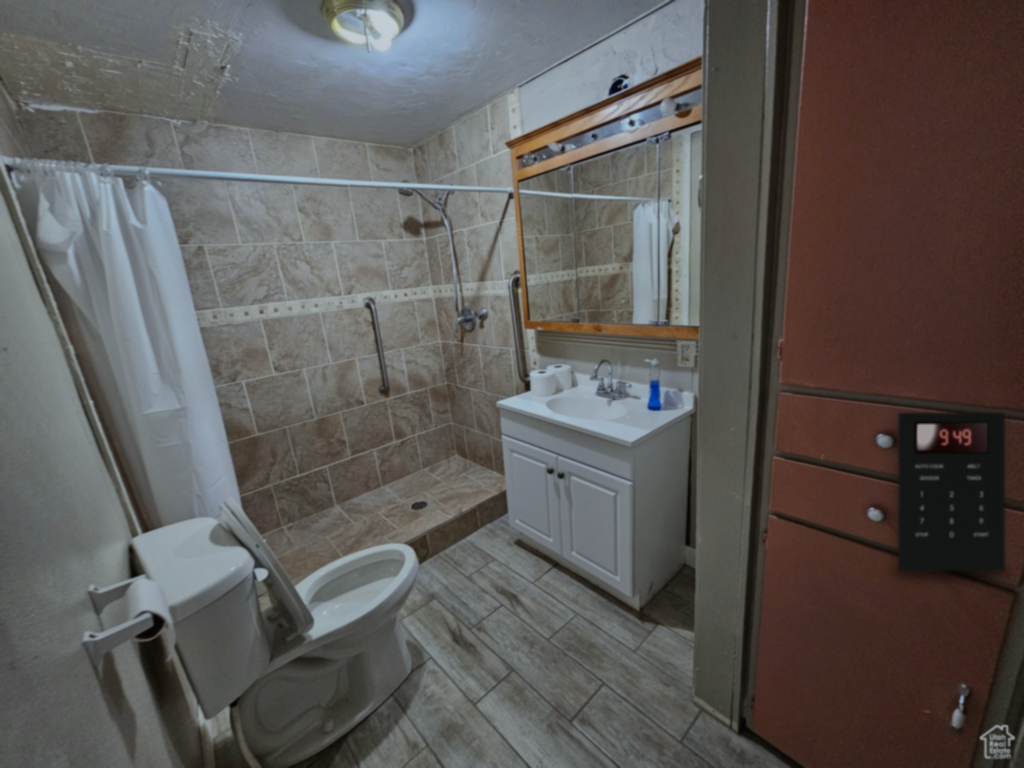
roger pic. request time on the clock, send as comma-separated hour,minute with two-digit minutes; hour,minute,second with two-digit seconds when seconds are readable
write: 9,49
